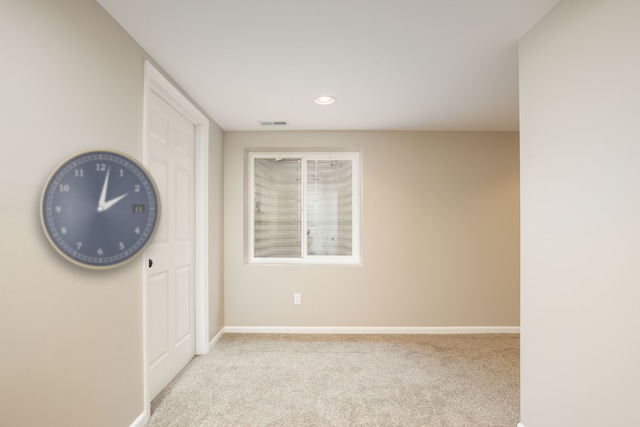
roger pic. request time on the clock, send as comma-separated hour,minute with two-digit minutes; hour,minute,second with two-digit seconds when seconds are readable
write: 2,02
